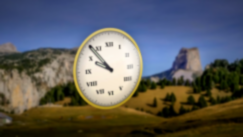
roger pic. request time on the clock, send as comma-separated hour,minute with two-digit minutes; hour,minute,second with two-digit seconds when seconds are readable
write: 9,53
